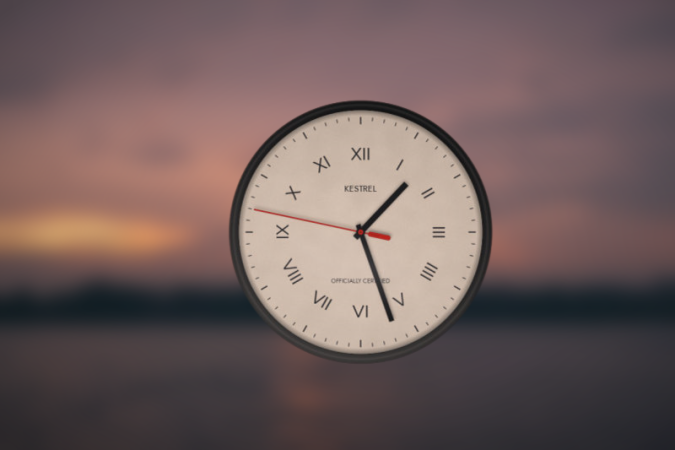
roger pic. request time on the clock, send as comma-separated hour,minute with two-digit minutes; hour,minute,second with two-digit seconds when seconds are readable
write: 1,26,47
